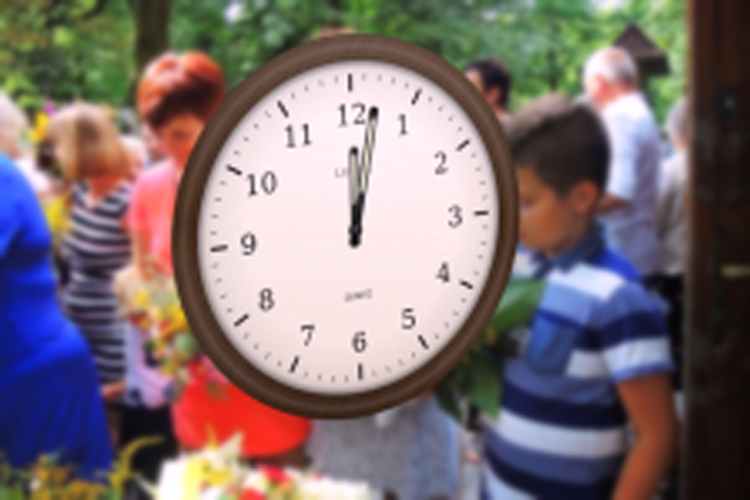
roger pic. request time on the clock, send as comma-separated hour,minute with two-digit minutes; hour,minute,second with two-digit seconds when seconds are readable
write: 12,02
